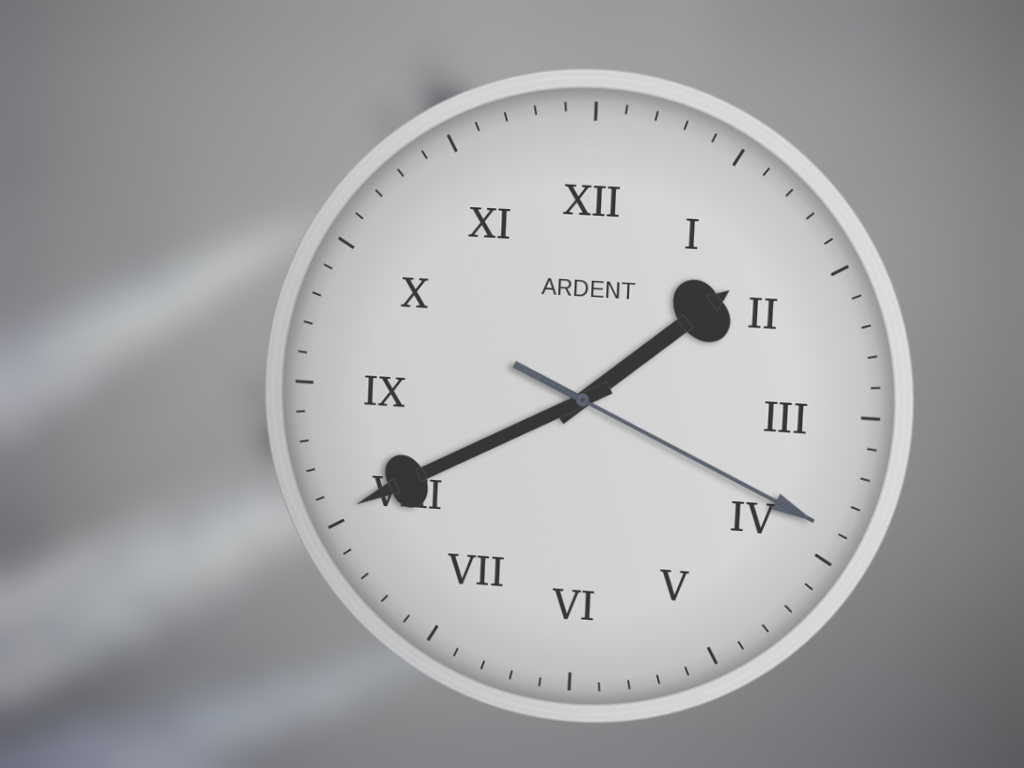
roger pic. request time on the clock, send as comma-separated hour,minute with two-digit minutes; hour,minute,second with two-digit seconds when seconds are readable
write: 1,40,19
